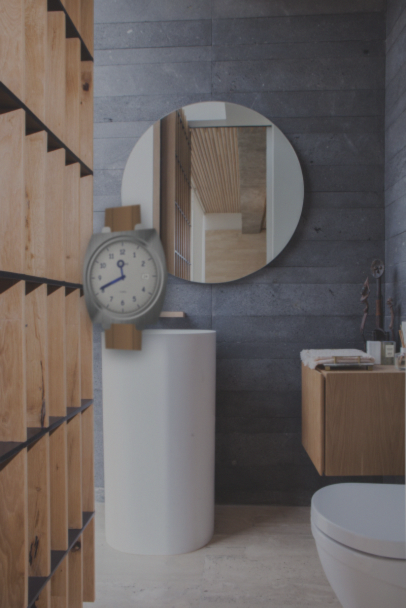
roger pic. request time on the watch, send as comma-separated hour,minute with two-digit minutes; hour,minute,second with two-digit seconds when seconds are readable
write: 11,41
